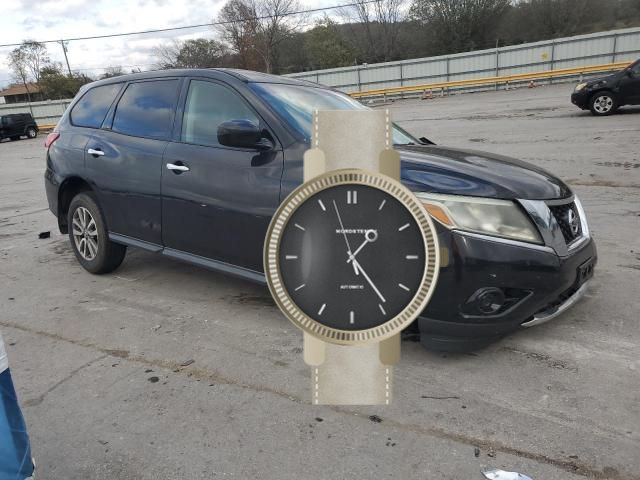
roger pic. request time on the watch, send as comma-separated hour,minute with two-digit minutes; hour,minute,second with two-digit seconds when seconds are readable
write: 1,23,57
